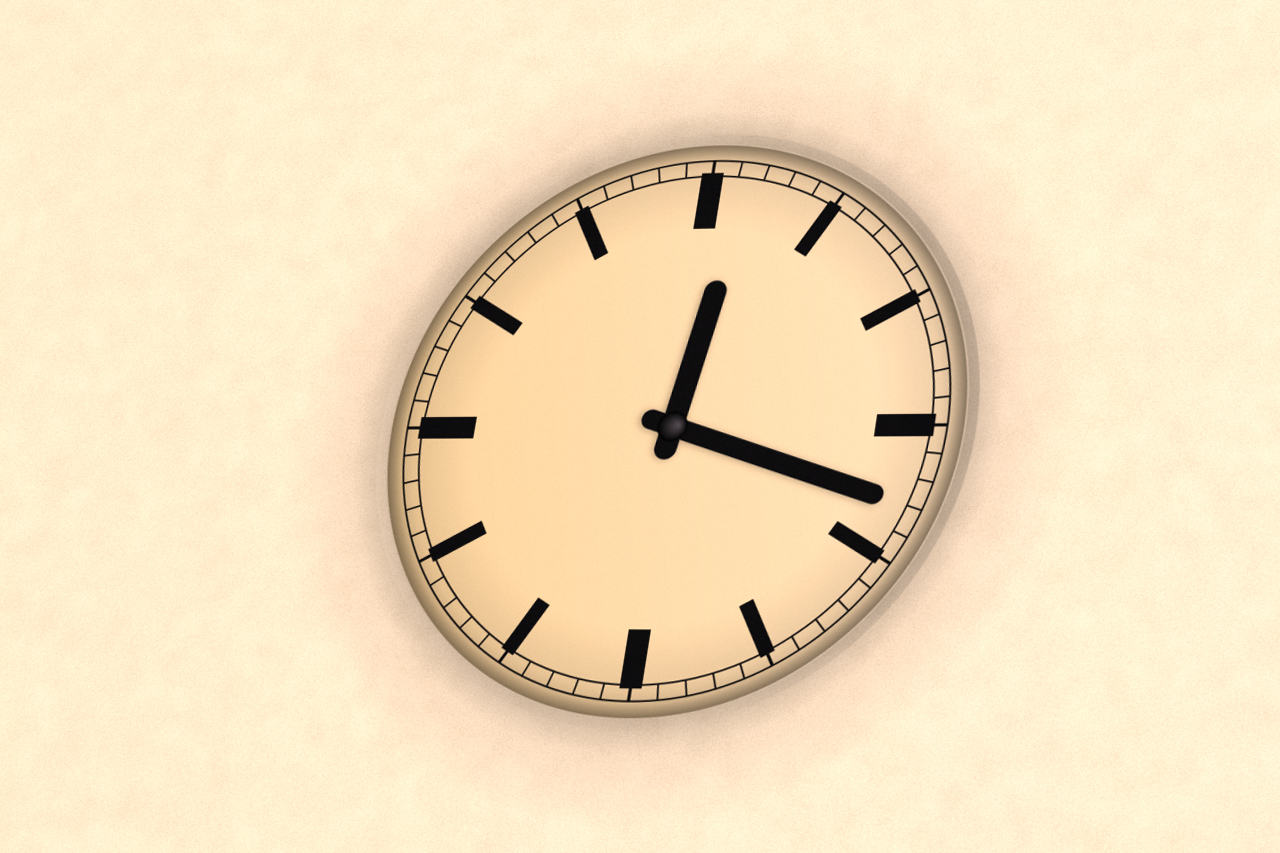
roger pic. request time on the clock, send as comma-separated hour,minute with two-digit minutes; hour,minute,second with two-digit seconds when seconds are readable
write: 12,18
